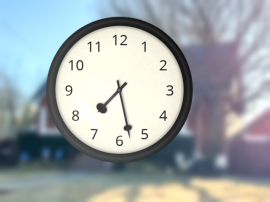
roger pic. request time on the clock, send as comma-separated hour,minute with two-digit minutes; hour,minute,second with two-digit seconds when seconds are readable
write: 7,28
